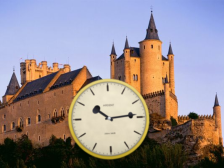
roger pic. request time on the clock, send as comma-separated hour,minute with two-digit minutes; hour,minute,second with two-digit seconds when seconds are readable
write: 10,14
